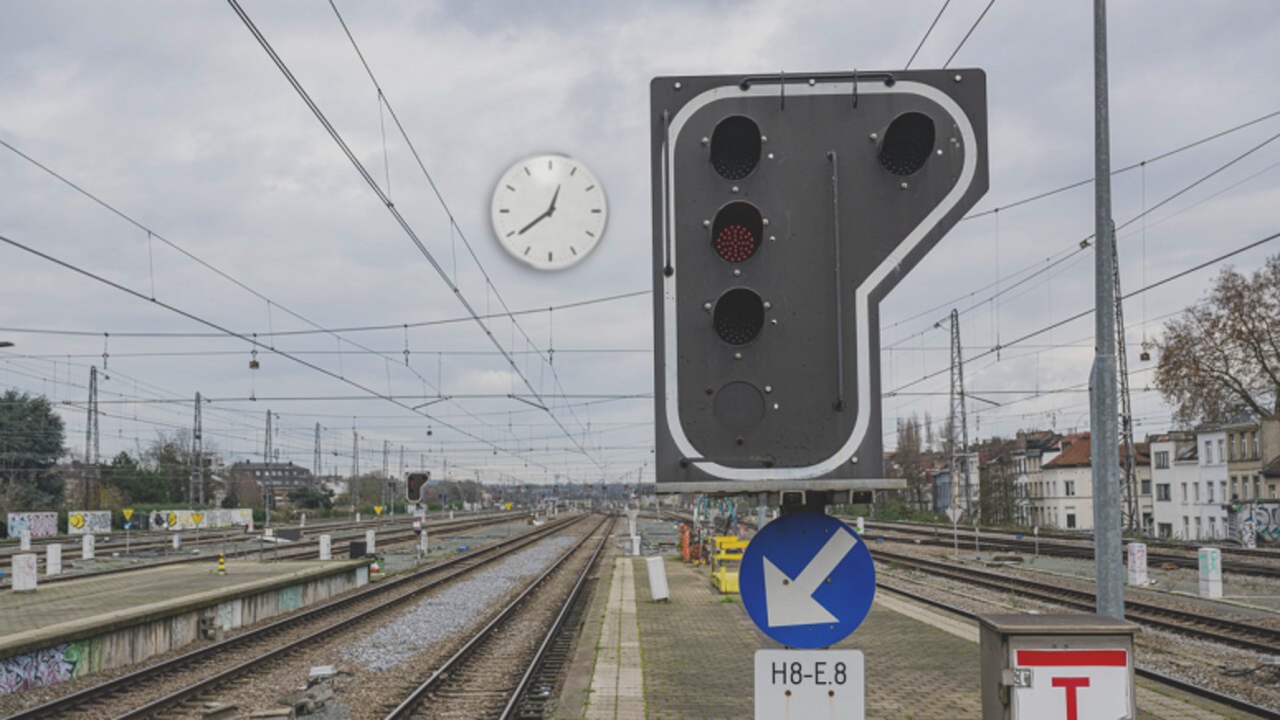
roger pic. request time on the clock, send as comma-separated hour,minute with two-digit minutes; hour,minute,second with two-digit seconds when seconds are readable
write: 12,39
